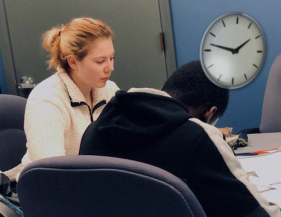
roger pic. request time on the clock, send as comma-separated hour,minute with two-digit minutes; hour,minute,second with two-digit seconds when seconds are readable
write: 1,47
